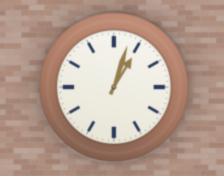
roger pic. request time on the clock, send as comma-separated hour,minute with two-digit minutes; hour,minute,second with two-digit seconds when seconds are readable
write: 1,03
